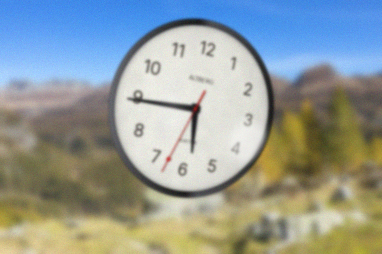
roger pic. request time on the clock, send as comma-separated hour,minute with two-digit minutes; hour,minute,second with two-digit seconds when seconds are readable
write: 5,44,33
